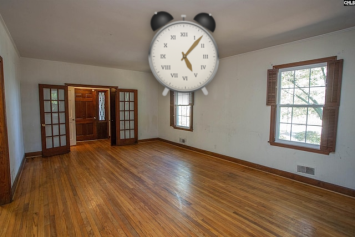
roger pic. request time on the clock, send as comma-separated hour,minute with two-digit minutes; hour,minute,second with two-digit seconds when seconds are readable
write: 5,07
